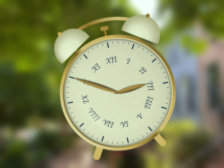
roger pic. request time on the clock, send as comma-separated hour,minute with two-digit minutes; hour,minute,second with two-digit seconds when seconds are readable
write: 2,50
